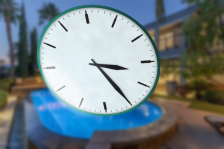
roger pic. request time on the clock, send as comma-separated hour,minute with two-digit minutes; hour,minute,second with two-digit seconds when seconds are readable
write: 3,25
